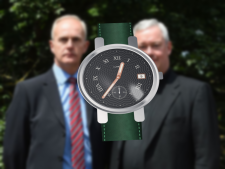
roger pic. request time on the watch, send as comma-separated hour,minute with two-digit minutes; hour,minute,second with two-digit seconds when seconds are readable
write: 12,36
